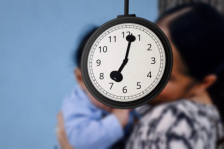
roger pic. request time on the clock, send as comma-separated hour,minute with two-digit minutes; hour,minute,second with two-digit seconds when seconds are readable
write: 7,02
